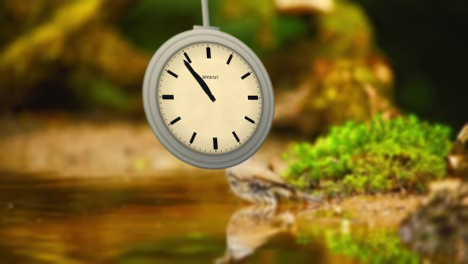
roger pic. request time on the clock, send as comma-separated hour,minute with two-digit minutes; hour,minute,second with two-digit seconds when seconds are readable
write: 10,54
